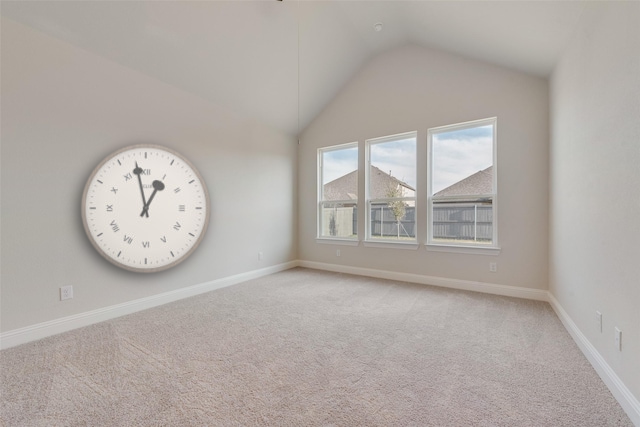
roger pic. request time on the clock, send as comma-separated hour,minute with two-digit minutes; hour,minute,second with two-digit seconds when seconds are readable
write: 12,58
